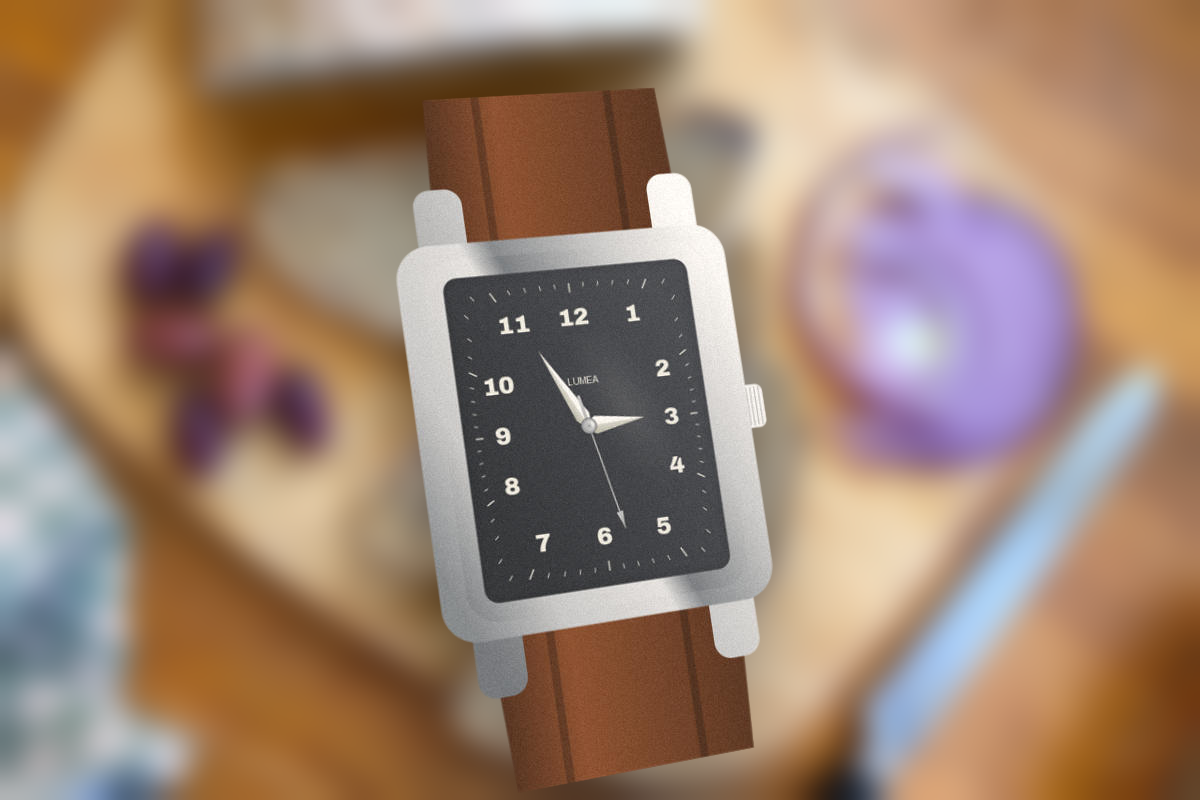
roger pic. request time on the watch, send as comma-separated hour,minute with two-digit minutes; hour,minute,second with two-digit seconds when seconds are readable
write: 2,55,28
